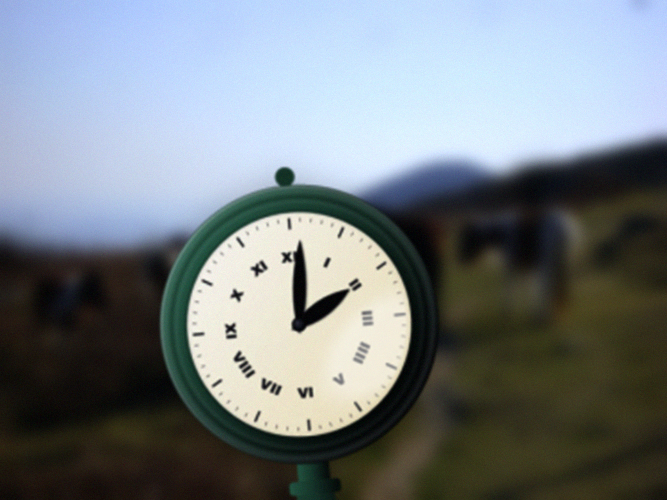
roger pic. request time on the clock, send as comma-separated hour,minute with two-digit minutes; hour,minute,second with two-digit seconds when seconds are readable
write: 2,01
